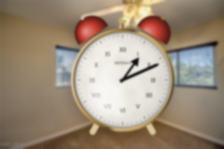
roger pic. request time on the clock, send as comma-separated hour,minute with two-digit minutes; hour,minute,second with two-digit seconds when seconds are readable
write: 1,11
